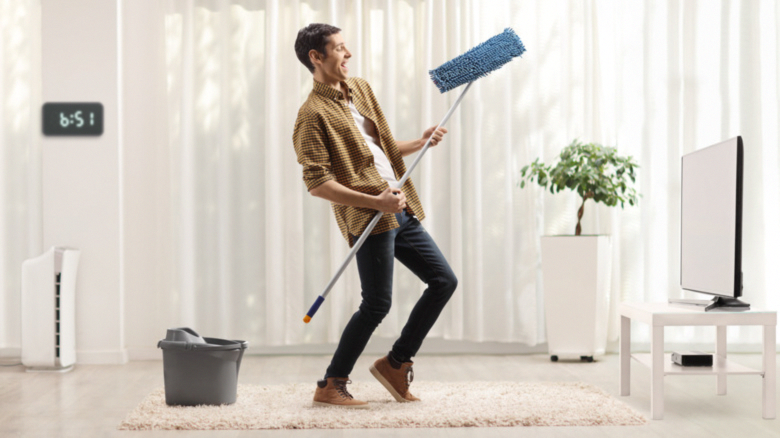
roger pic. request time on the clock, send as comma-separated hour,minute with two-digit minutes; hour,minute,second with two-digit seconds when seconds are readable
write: 6,51
